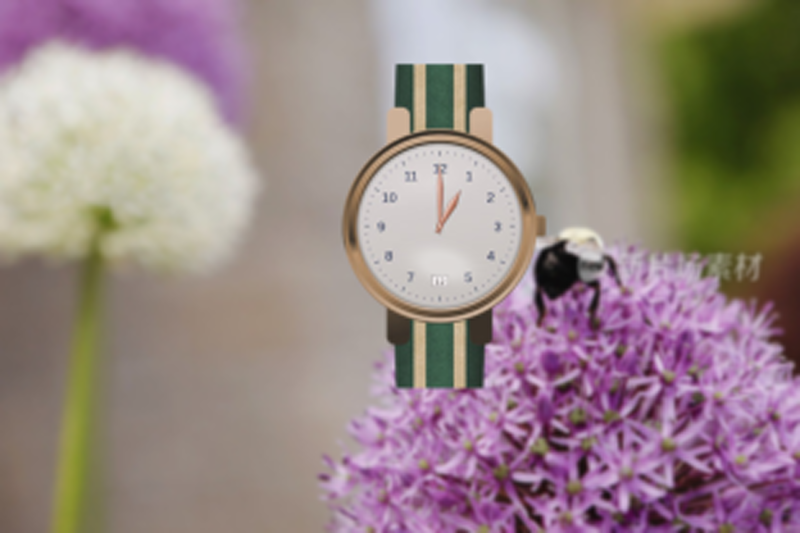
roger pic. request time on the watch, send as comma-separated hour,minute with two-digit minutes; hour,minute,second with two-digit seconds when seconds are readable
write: 1,00
